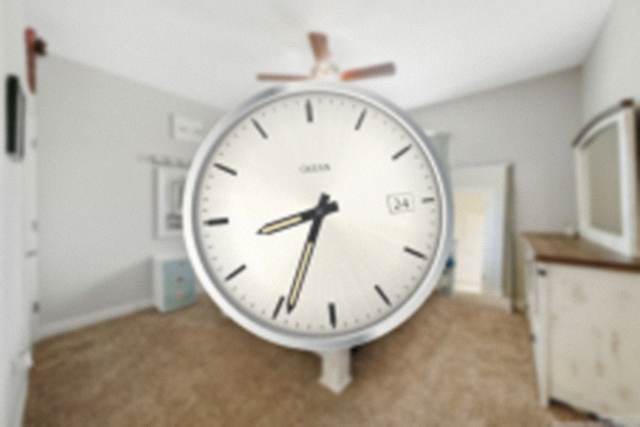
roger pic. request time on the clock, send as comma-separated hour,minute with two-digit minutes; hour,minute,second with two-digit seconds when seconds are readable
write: 8,34
